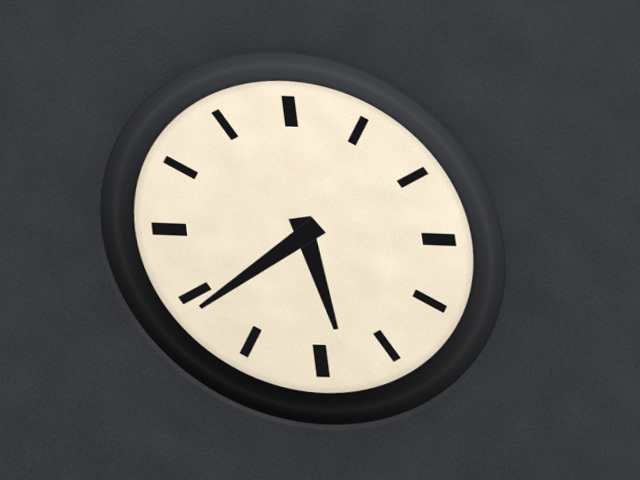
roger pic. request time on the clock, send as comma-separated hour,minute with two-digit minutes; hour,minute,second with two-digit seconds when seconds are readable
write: 5,39
